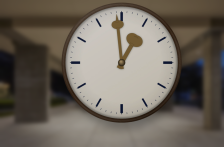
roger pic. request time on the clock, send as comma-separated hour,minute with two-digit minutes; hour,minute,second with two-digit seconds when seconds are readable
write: 12,59
